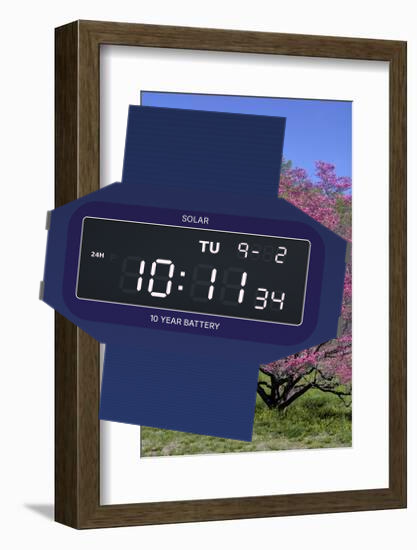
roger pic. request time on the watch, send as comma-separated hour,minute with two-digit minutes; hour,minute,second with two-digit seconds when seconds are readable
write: 10,11,34
